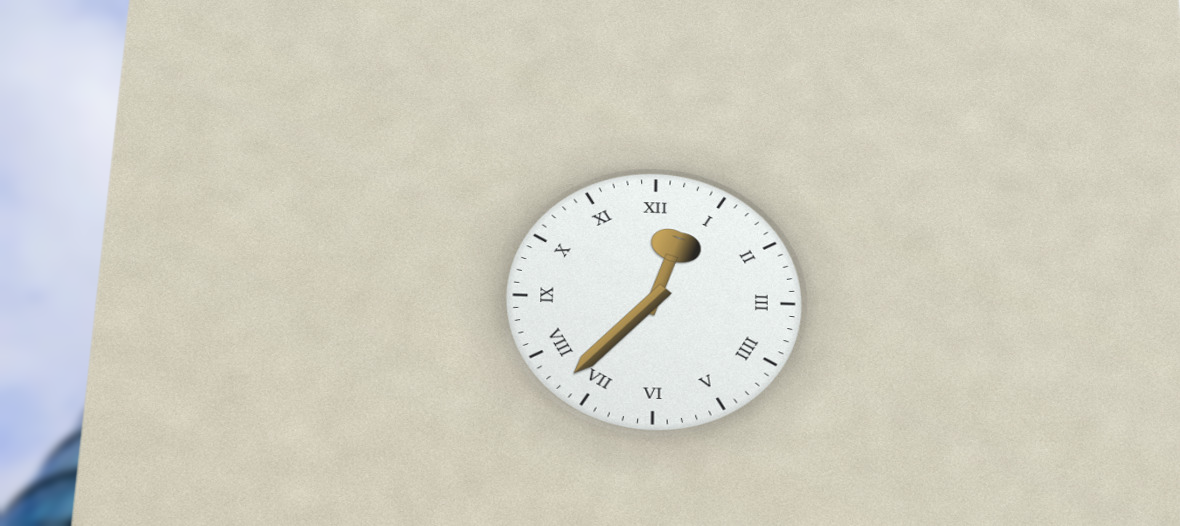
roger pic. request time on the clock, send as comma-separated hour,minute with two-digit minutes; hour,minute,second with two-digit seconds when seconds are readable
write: 12,37
